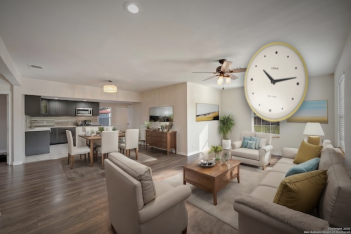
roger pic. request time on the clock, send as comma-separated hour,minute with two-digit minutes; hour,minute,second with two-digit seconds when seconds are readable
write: 10,13
